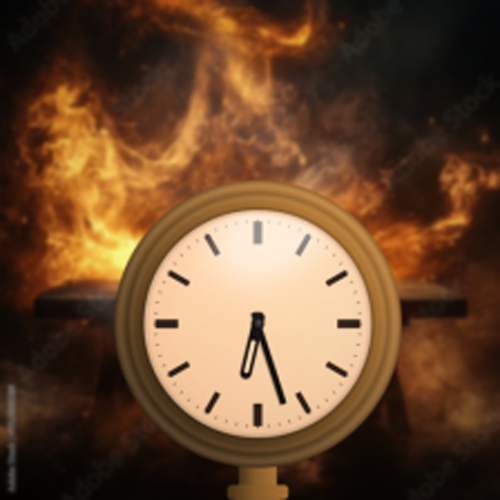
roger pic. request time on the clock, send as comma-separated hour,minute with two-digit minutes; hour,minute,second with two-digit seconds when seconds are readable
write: 6,27
